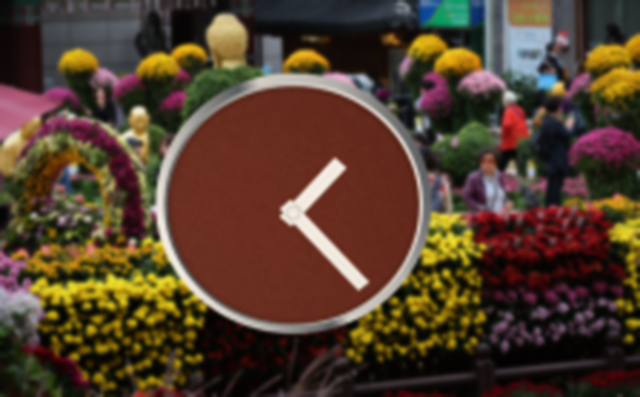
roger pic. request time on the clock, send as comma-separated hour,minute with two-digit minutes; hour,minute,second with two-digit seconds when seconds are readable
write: 1,23
